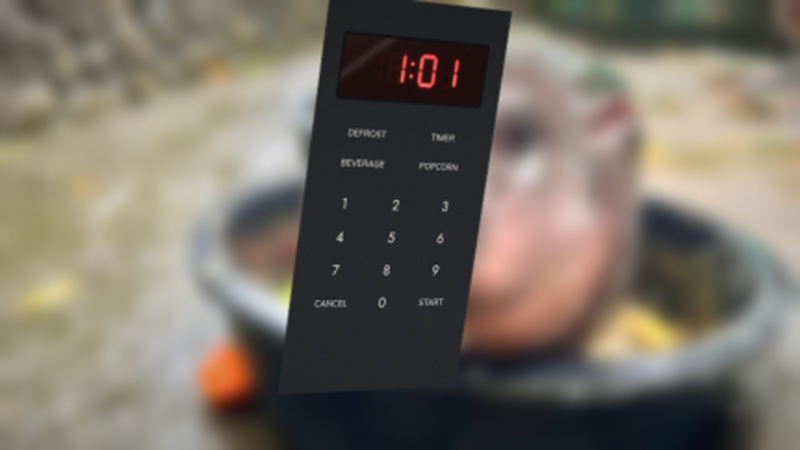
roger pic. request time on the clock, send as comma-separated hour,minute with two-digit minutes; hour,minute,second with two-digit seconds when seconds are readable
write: 1,01
